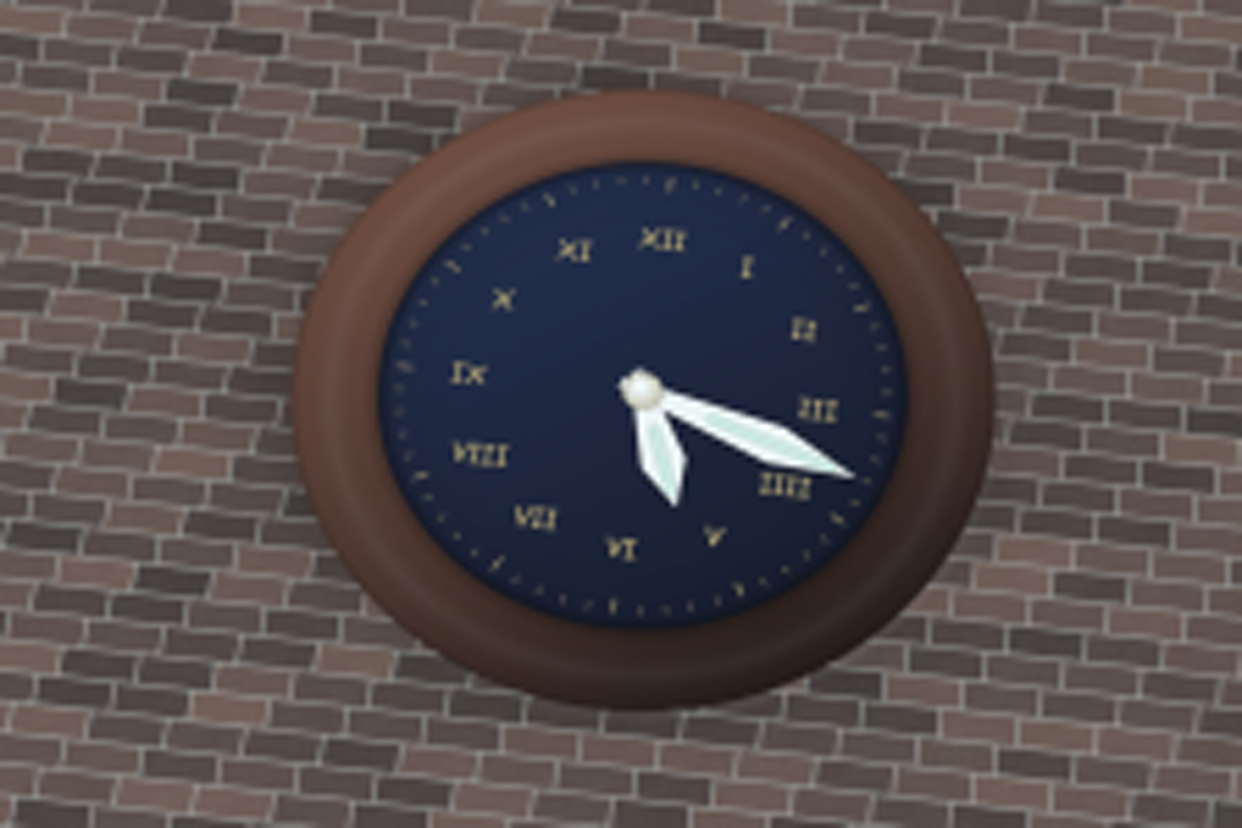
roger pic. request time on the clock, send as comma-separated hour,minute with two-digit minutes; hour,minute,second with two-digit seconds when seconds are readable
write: 5,18
